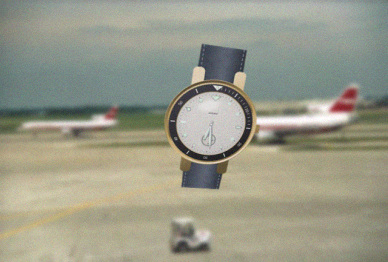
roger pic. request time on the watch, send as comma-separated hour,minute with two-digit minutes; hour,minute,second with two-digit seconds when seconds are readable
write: 6,29
